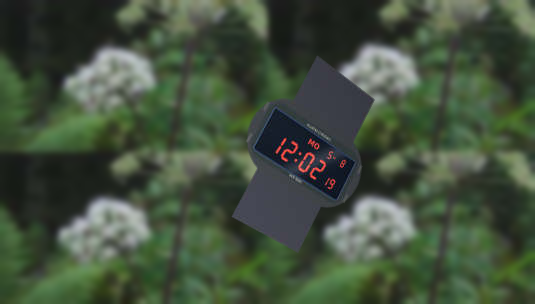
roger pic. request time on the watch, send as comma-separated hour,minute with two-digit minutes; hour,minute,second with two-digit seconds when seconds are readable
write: 12,02,19
